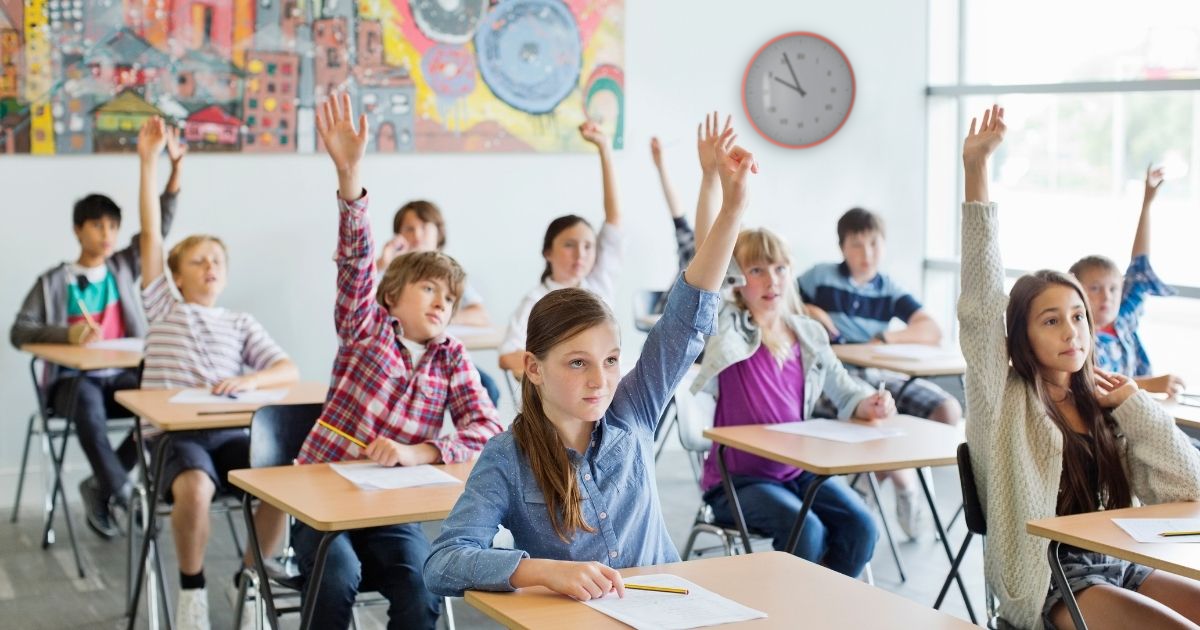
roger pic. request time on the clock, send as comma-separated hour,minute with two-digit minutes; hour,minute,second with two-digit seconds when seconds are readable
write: 9,56
